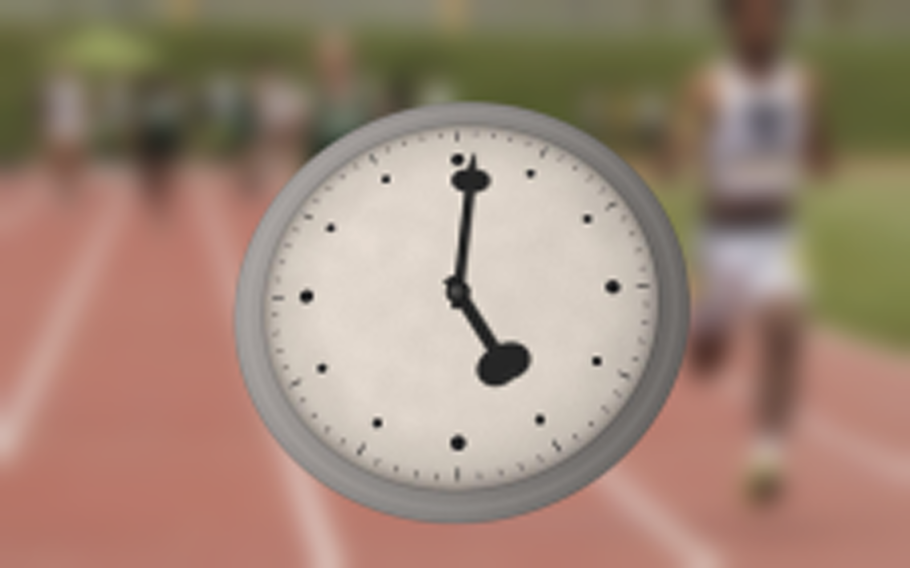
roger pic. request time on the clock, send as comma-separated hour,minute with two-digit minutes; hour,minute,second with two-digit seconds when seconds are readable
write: 5,01
